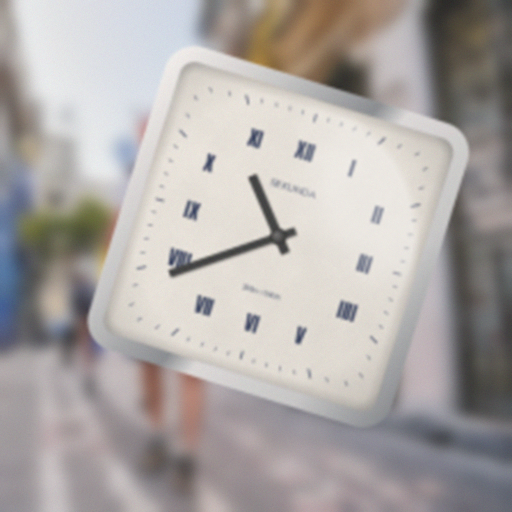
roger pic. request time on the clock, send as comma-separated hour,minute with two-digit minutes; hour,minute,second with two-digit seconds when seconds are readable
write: 10,39
